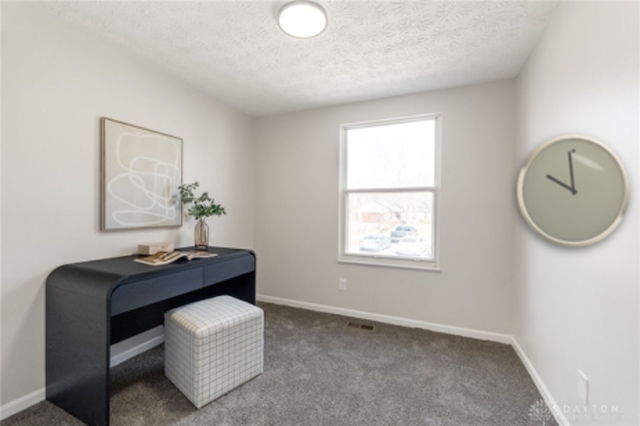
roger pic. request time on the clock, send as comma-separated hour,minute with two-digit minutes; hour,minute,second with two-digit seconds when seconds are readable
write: 9,59
